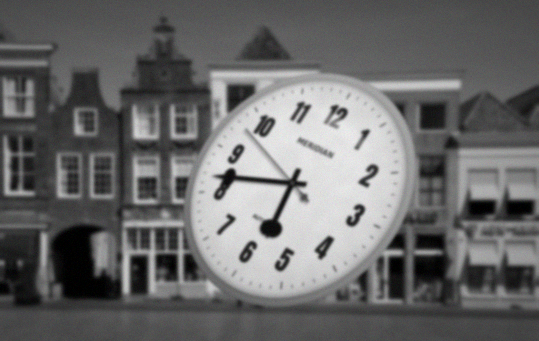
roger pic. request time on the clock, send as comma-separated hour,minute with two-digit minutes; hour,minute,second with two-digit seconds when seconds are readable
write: 5,41,48
